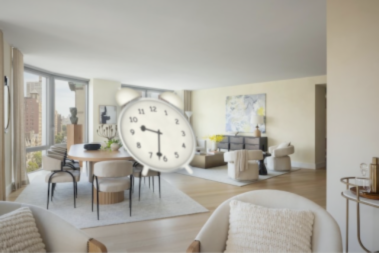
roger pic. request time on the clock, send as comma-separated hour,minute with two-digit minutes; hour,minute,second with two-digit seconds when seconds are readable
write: 9,32
